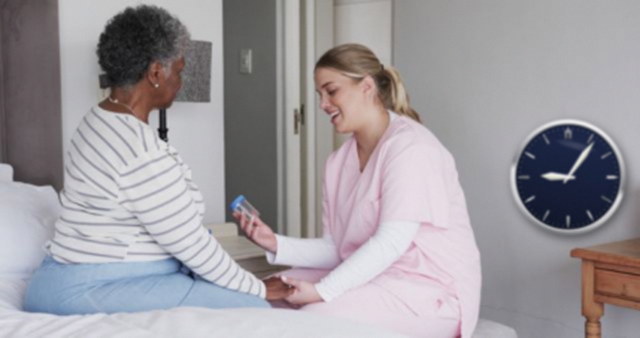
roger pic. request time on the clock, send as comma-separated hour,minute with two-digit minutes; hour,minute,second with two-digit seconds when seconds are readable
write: 9,06
